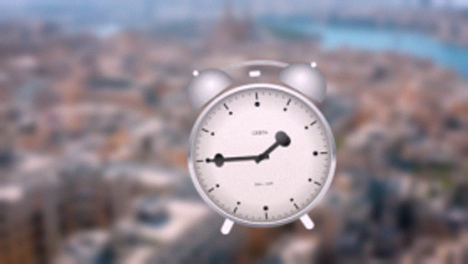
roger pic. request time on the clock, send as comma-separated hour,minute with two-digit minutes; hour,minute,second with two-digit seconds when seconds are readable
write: 1,45
